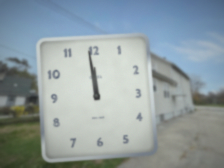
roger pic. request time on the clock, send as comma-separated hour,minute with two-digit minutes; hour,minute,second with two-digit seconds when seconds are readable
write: 11,59
